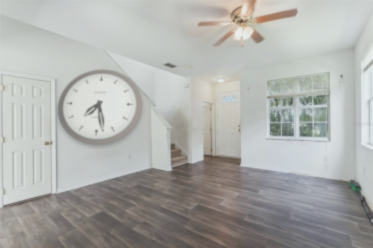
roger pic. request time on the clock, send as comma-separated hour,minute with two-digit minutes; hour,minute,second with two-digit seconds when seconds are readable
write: 7,28
